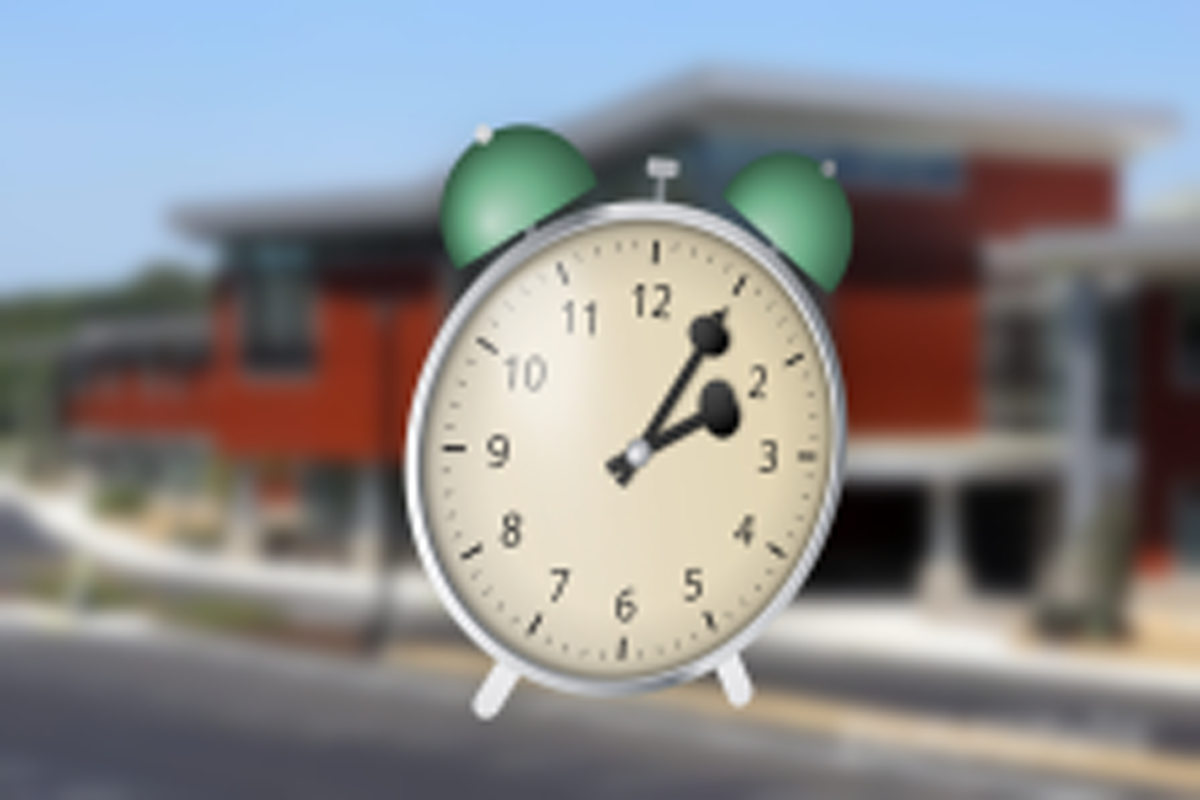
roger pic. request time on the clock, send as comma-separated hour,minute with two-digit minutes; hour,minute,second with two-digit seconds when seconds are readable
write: 2,05
